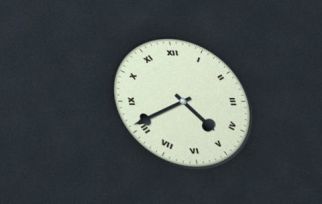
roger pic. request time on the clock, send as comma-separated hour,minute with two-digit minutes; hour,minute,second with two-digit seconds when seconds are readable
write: 4,41
